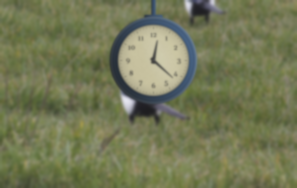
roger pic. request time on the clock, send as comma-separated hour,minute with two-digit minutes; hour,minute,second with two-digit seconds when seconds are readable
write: 12,22
